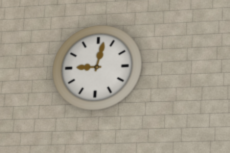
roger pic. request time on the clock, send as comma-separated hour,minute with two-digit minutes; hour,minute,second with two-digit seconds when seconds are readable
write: 9,02
